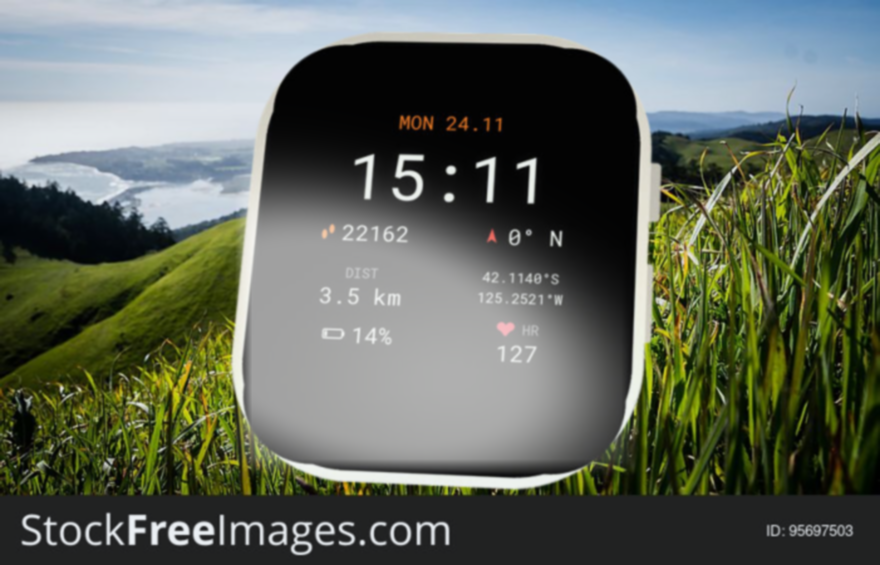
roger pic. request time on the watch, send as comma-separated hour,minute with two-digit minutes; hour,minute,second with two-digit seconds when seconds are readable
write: 15,11
